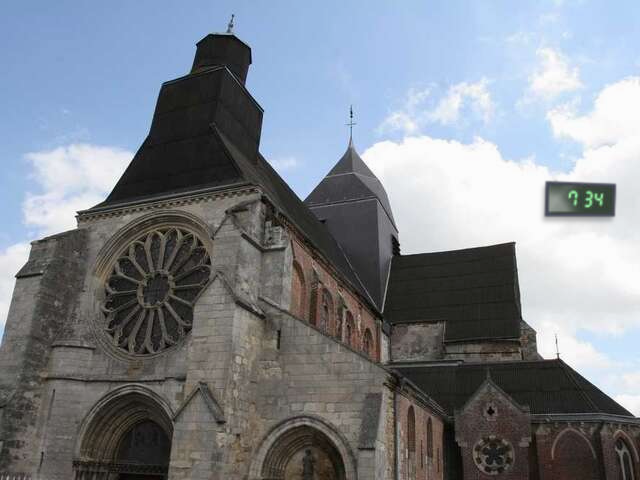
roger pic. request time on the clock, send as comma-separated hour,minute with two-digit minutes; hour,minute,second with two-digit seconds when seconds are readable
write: 7,34
